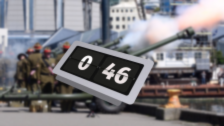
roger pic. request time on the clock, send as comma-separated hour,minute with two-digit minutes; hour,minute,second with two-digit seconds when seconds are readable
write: 0,46
